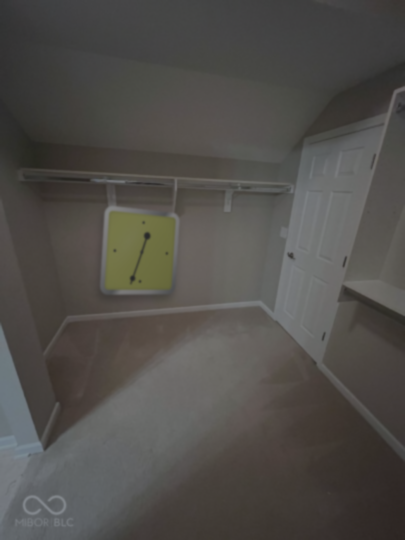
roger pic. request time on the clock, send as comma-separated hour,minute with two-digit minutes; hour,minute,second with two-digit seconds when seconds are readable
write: 12,33
